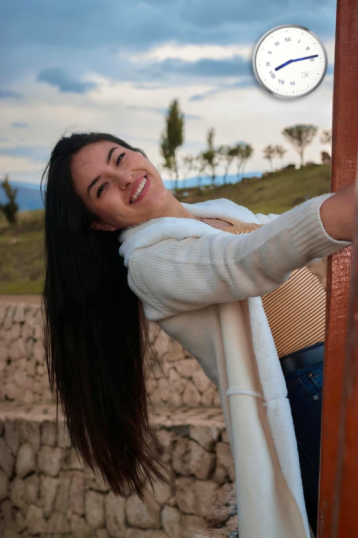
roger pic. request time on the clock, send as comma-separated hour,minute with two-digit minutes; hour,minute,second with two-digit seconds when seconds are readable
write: 8,14
